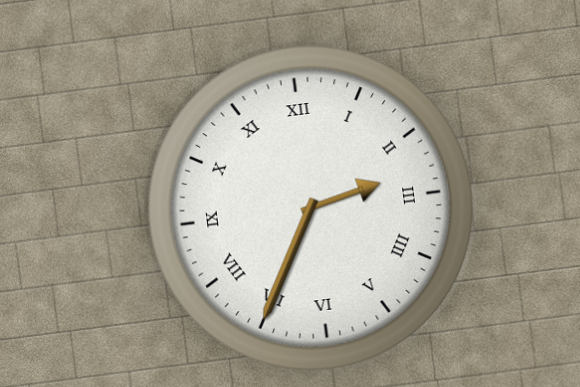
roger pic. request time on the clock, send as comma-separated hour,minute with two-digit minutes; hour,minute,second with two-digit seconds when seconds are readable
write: 2,35
